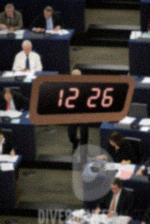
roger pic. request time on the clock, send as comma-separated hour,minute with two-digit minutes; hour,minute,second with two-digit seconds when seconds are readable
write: 12,26
